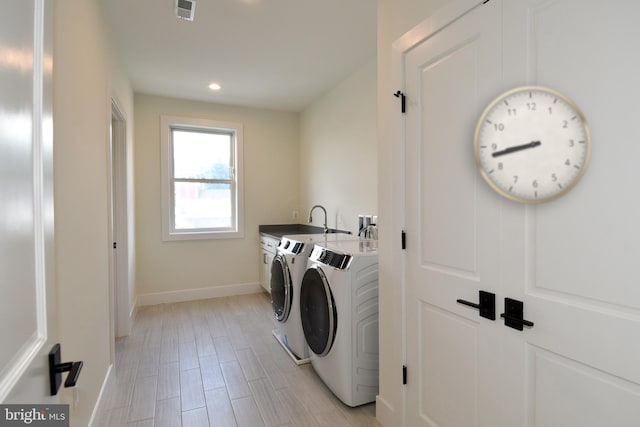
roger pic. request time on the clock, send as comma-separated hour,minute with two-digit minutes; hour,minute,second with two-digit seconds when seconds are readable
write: 8,43
